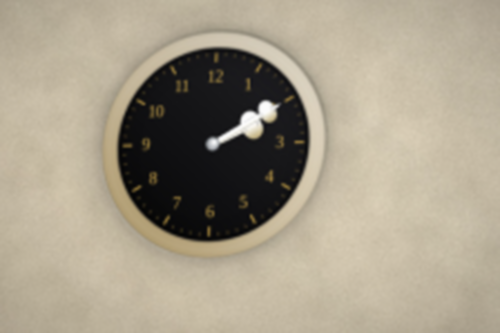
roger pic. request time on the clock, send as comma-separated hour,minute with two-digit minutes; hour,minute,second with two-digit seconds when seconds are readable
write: 2,10
